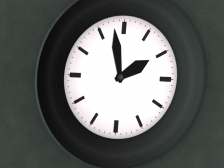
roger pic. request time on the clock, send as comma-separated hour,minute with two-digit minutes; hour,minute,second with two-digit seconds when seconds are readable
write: 1,58
